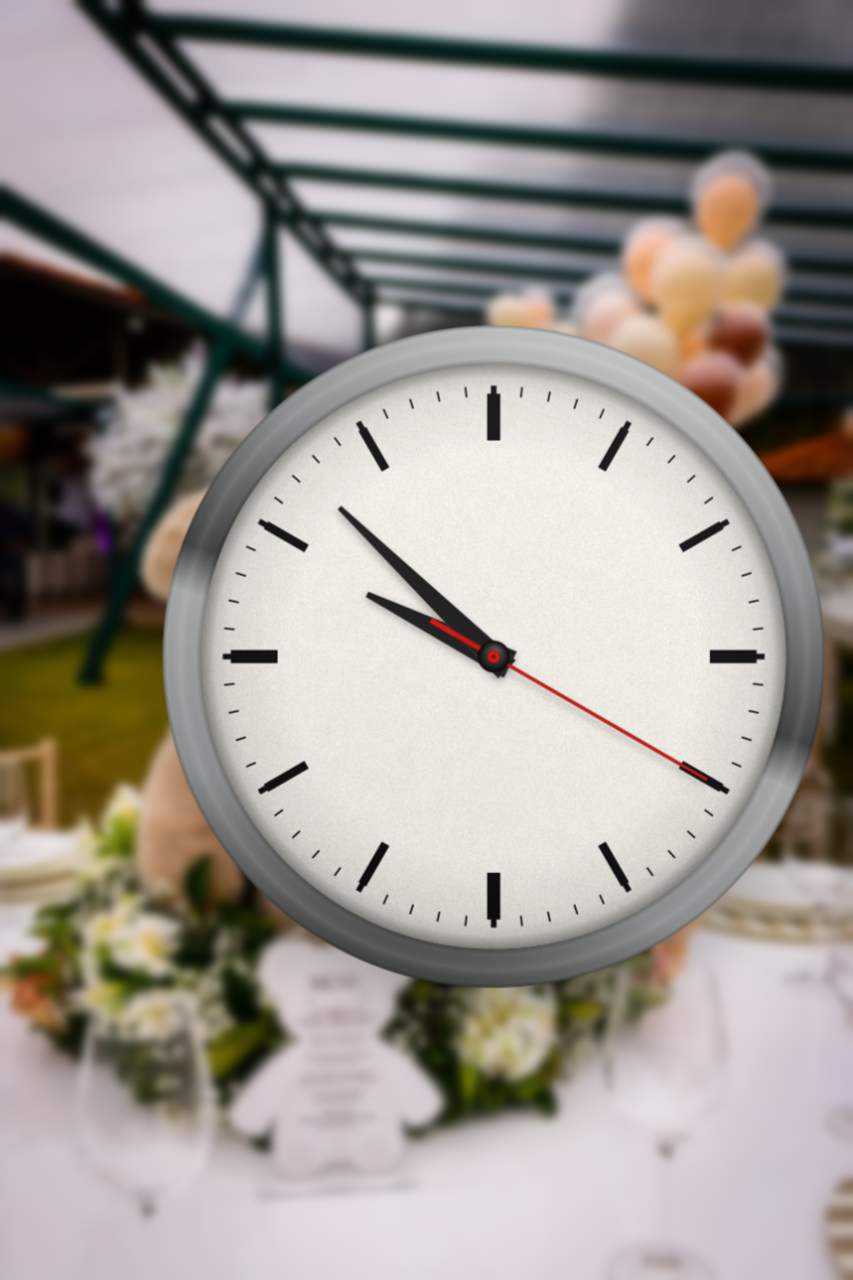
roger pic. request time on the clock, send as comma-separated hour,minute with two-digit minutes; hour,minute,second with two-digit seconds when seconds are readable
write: 9,52,20
